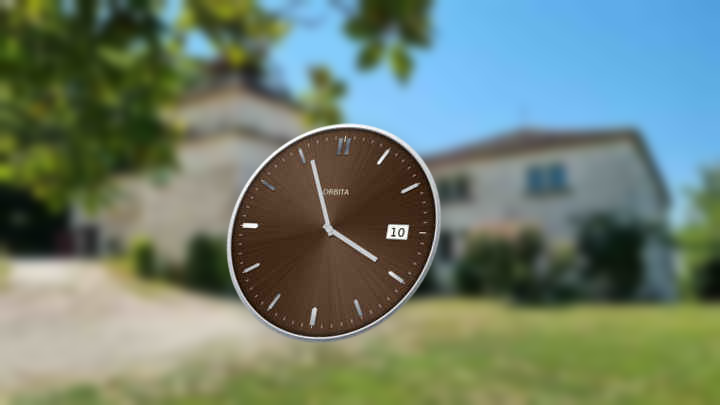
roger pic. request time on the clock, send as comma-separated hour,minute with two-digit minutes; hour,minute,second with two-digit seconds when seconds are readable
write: 3,56
